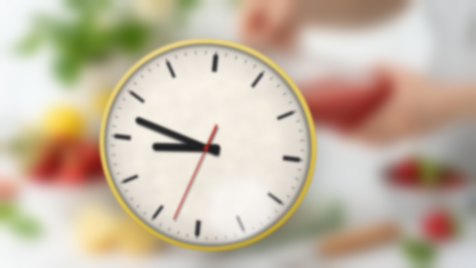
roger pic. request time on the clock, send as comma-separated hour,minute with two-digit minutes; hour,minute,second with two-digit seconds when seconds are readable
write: 8,47,33
